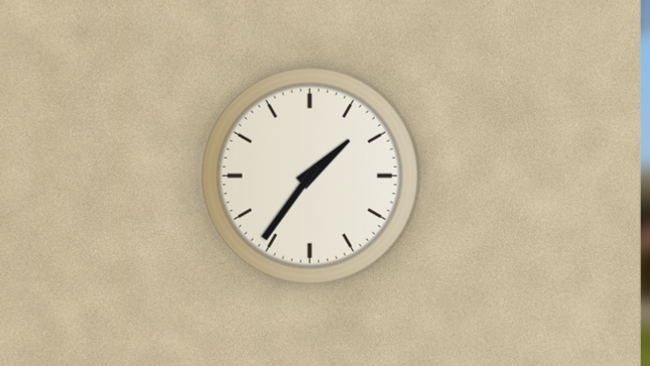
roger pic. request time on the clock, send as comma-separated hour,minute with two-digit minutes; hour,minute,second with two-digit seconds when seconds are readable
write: 1,36
